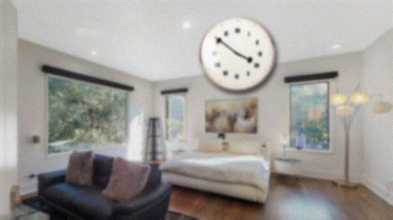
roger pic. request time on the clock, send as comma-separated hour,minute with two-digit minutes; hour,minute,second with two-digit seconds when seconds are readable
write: 3,51
